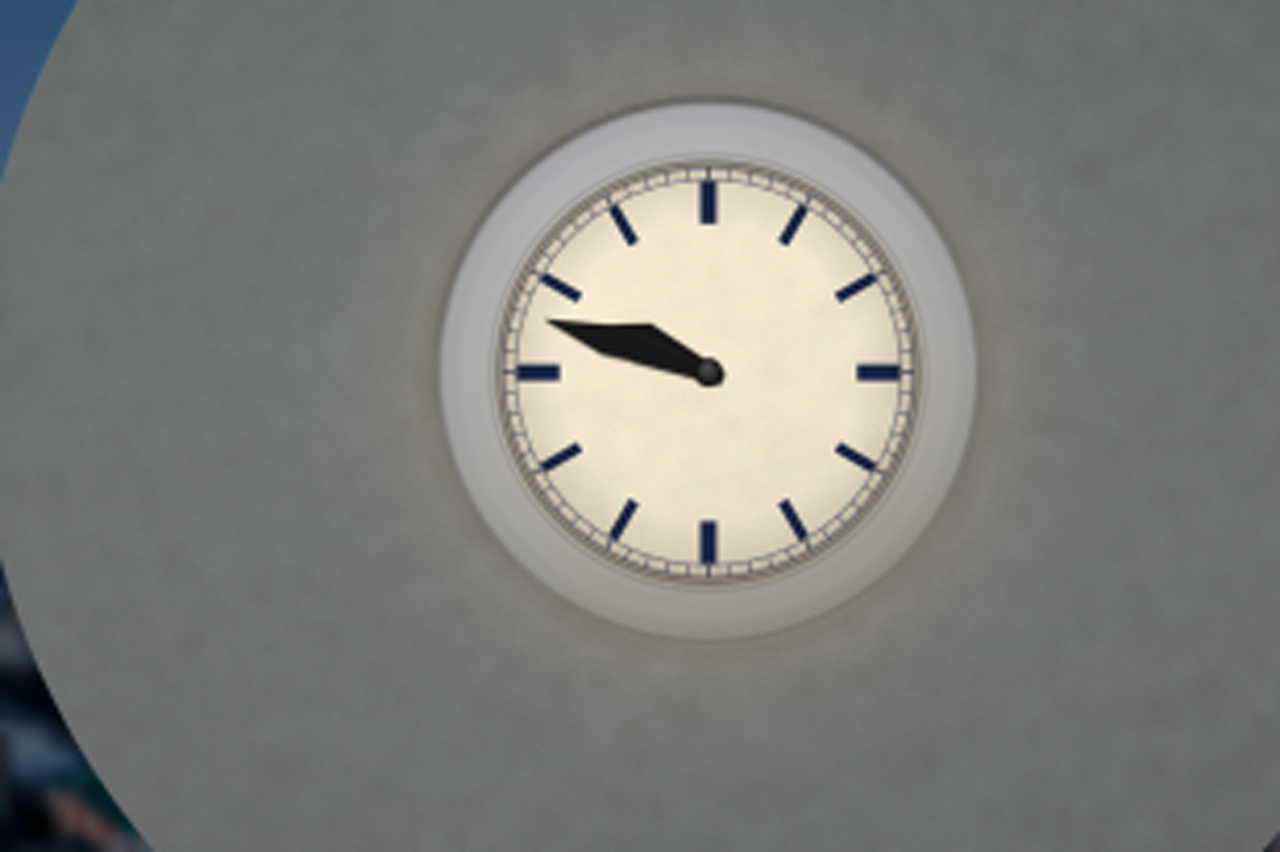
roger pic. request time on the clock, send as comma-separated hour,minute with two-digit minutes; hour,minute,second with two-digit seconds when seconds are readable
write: 9,48
